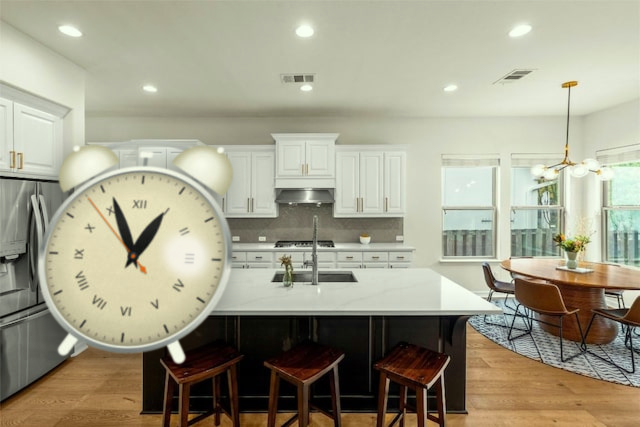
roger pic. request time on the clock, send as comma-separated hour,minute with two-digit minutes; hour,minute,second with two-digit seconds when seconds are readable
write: 12,55,53
